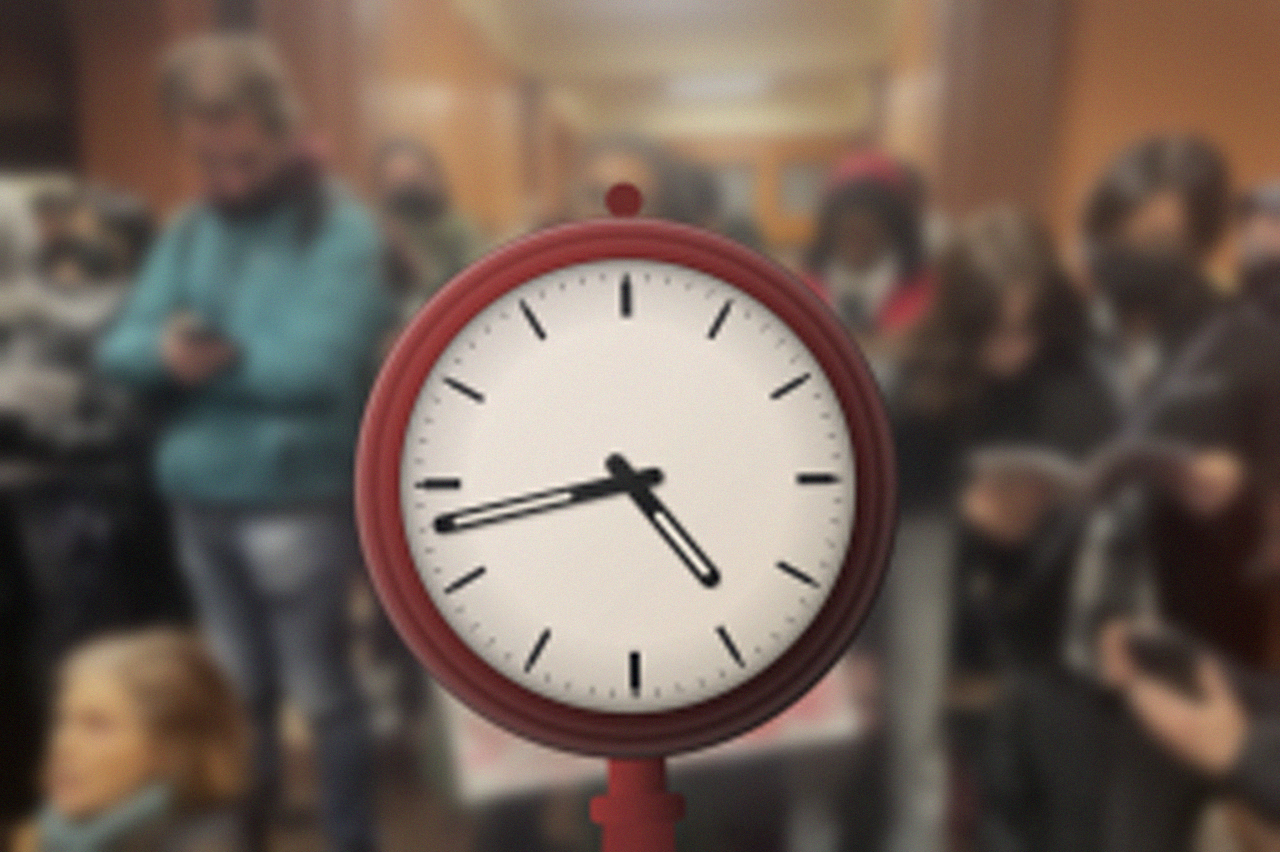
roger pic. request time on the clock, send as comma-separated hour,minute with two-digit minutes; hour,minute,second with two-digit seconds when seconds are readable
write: 4,43
